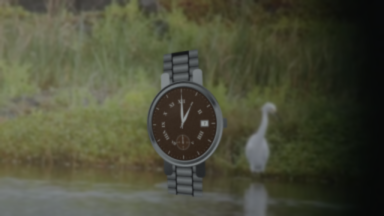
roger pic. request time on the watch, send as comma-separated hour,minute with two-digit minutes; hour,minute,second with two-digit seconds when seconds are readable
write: 1,00
